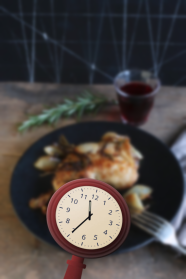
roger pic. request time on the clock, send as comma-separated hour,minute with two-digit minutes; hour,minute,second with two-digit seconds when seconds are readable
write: 11,35
